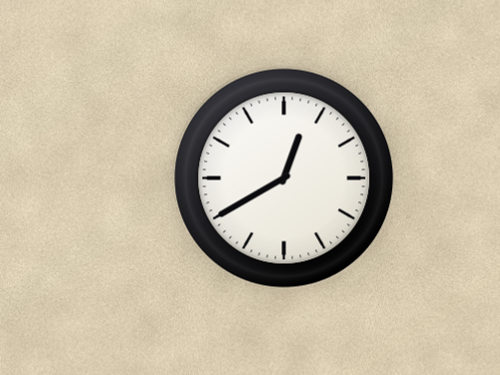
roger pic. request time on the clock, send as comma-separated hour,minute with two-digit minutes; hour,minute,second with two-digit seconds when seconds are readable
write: 12,40
